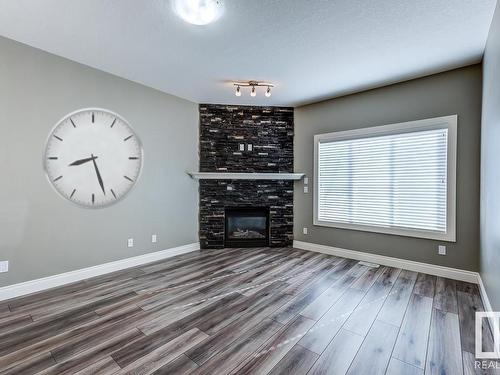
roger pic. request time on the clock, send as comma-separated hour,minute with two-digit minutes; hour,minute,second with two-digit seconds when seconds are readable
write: 8,27
